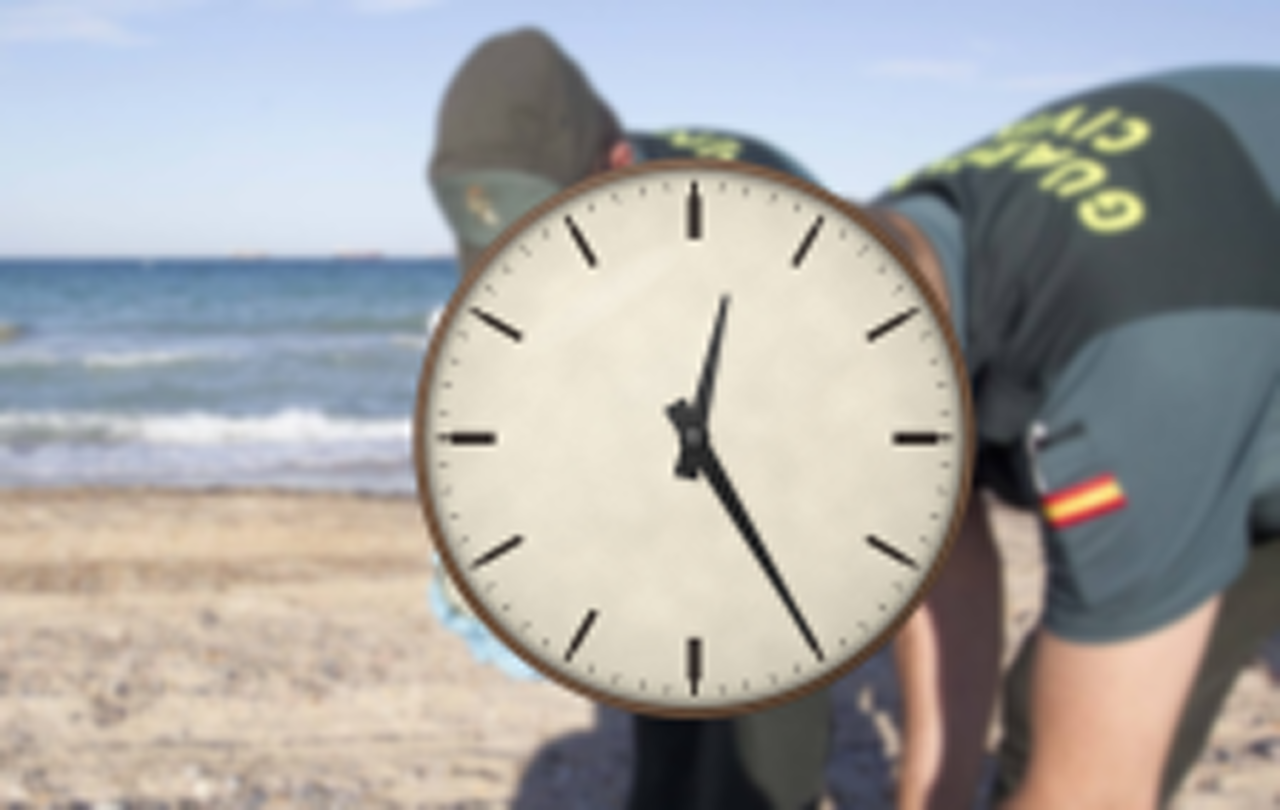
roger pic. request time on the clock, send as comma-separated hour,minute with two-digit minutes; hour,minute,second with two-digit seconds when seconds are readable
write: 12,25
